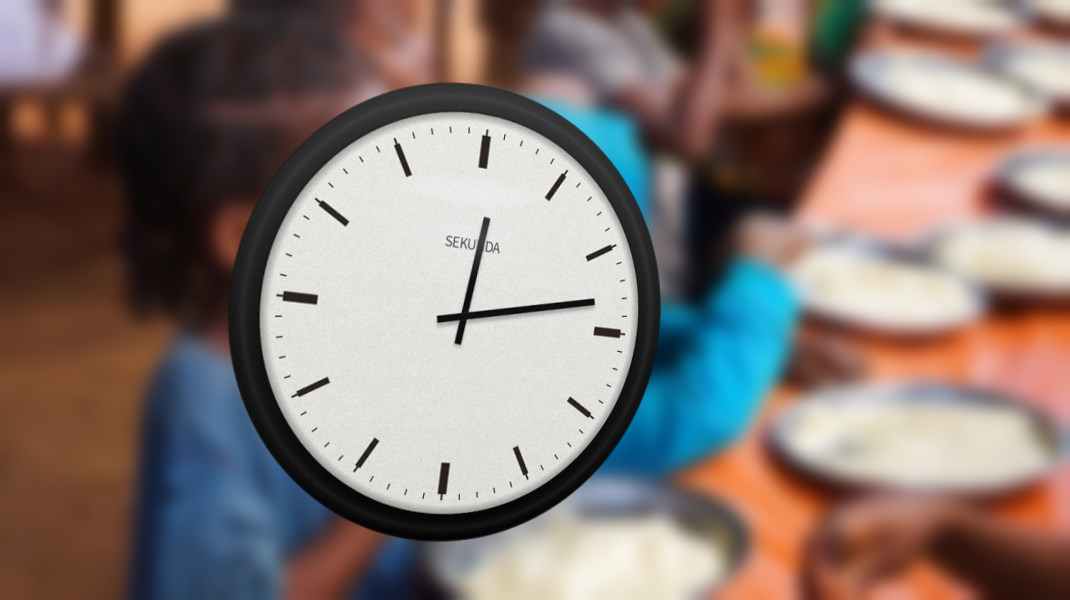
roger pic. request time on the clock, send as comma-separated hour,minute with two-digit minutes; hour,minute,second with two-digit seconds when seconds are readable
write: 12,13
